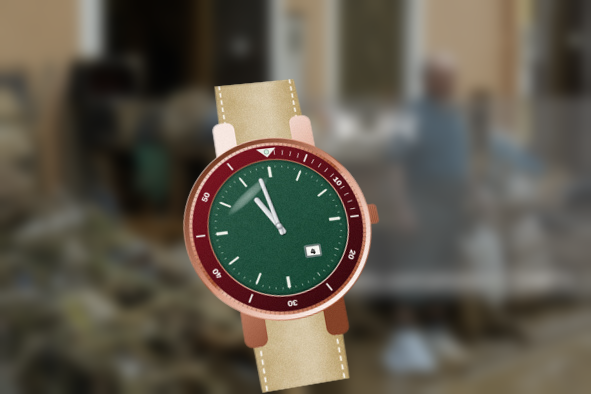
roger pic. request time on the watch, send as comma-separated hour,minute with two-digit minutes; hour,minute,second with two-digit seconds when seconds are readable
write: 10,58
